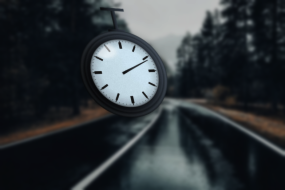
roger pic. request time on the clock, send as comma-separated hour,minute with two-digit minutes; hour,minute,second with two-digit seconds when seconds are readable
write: 2,11
